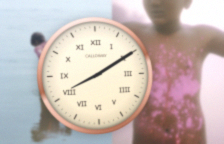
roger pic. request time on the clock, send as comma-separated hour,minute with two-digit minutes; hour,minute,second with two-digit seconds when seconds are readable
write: 8,10
